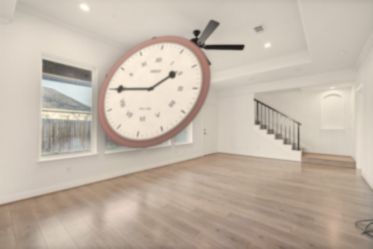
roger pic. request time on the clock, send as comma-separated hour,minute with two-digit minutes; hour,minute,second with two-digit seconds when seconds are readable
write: 1,45
